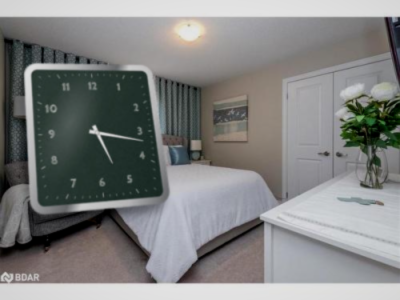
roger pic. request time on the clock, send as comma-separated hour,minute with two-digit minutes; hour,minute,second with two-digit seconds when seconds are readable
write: 5,17
